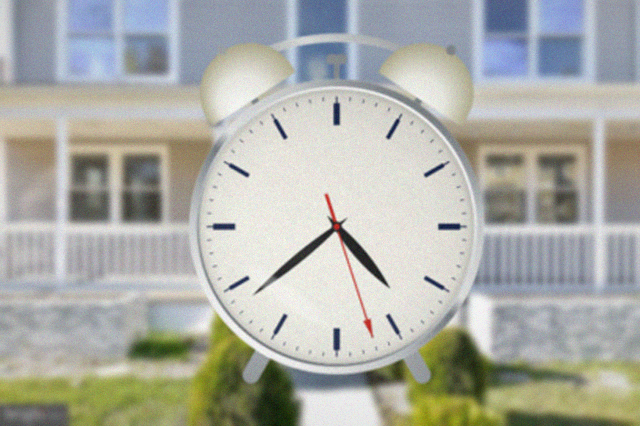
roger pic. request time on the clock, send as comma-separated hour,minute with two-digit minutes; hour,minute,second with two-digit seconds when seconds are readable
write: 4,38,27
